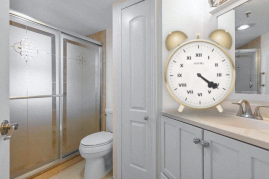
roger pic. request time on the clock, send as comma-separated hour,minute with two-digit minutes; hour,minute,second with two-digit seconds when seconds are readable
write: 4,21
